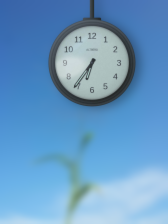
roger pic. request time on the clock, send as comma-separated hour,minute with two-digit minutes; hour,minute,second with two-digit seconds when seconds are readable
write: 6,36
